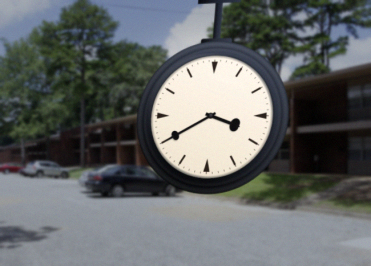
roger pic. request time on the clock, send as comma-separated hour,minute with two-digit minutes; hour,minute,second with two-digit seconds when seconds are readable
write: 3,40
